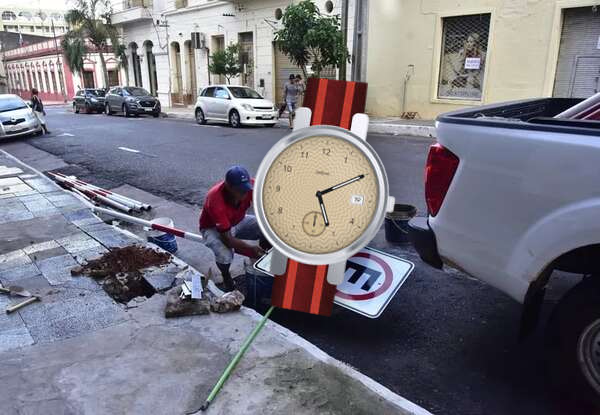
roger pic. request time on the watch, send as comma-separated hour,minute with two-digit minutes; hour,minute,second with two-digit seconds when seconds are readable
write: 5,10
